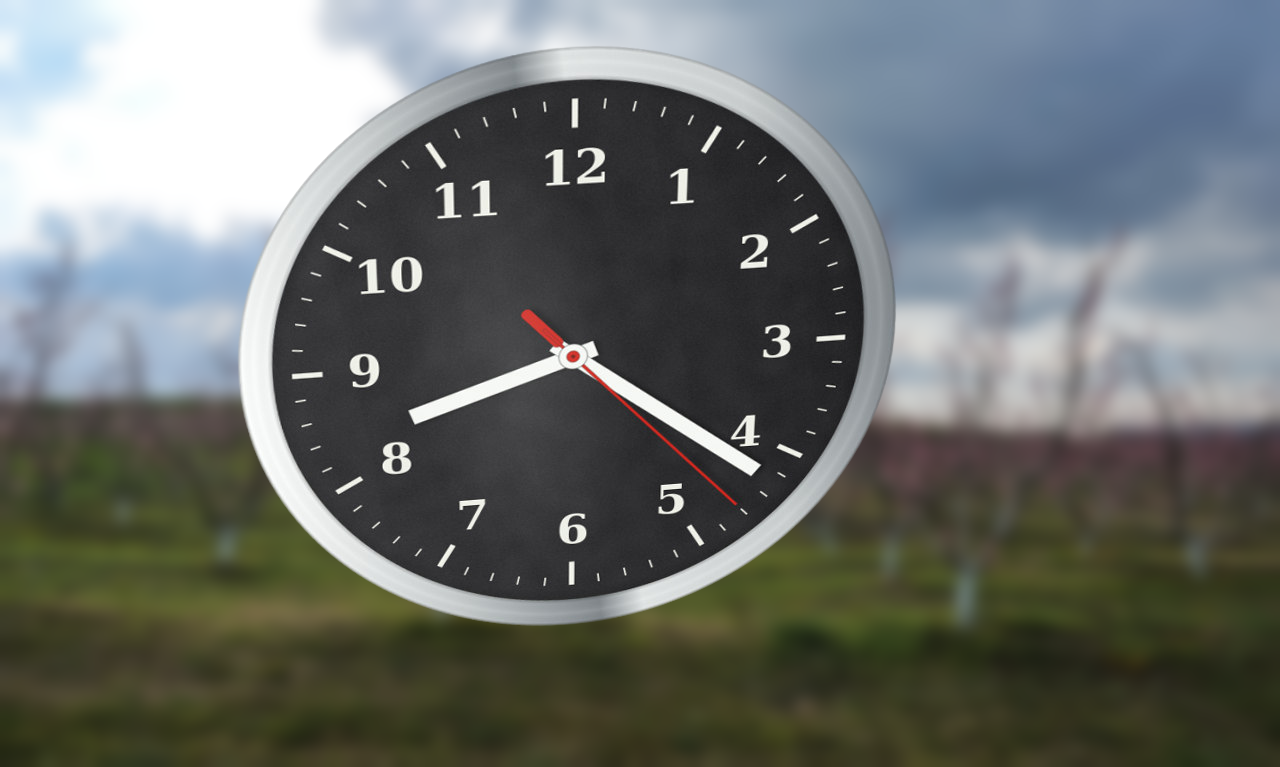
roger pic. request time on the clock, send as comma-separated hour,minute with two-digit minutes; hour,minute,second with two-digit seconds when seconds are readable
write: 8,21,23
